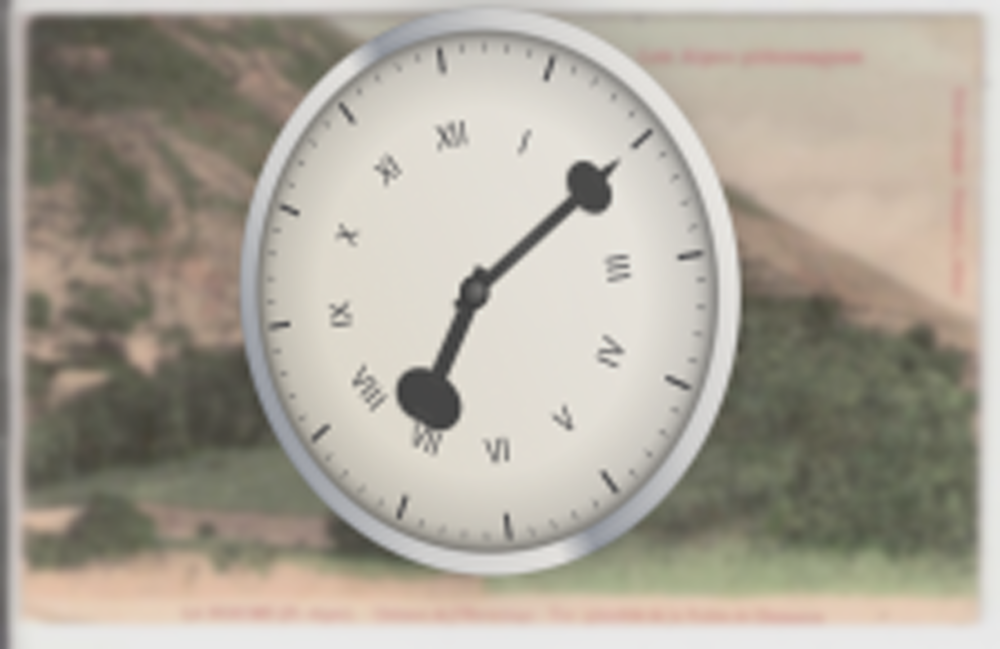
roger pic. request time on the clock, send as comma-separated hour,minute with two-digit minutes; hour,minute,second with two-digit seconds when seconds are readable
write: 7,10
